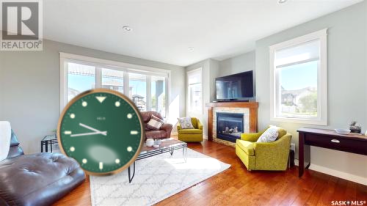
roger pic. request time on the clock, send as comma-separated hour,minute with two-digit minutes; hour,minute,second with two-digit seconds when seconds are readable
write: 9,44
